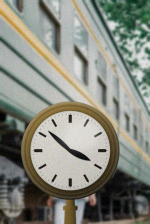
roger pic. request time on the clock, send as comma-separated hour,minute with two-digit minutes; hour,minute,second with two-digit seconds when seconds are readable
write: 3,52
